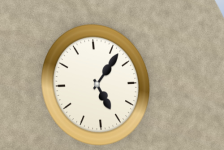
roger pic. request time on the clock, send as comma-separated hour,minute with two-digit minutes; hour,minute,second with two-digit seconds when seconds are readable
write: 5,07
